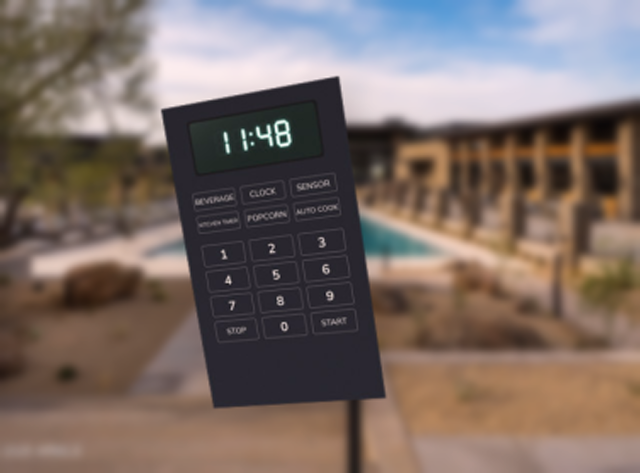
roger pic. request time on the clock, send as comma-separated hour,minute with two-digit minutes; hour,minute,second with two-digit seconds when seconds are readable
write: 11,48
